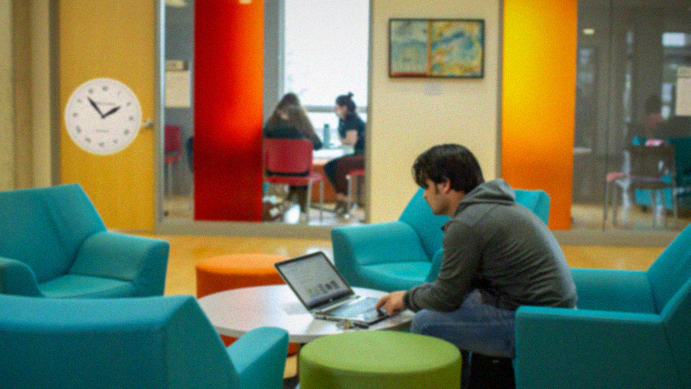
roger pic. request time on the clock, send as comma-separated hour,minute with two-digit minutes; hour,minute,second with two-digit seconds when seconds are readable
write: 1,53
